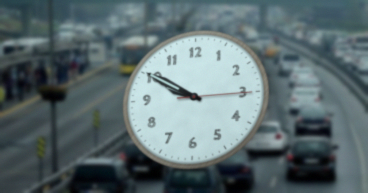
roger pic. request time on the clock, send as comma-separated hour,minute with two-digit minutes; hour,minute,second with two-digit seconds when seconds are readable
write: 9,50,15
